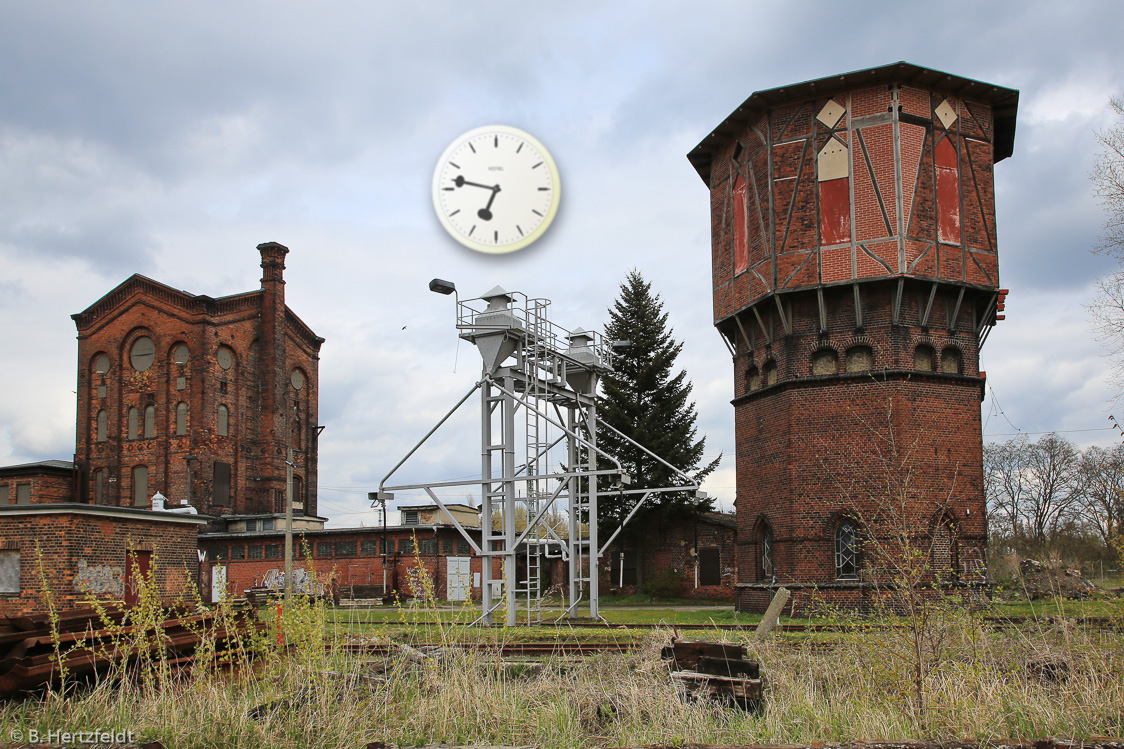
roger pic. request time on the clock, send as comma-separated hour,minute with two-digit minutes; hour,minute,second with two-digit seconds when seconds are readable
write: 6,47
